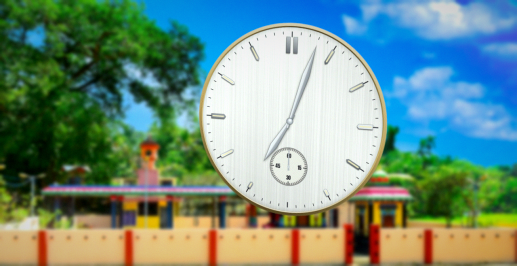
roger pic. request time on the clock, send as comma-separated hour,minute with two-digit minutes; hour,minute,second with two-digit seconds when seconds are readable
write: 7,03
